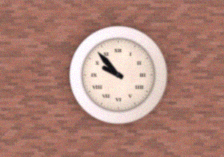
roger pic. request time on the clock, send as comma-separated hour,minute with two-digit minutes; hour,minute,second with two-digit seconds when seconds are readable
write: 9,53
